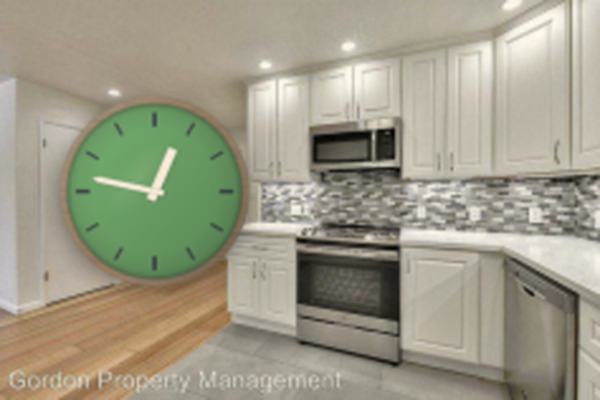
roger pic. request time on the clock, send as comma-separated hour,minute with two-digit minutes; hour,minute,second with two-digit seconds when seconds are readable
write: 12,47
